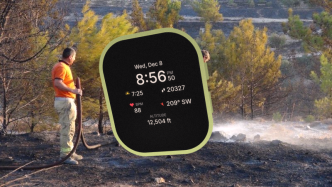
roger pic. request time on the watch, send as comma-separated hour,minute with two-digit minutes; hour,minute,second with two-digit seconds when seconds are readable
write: 8,56
